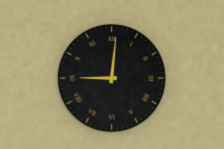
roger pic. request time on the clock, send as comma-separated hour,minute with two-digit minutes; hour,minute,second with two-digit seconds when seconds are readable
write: 9,01
